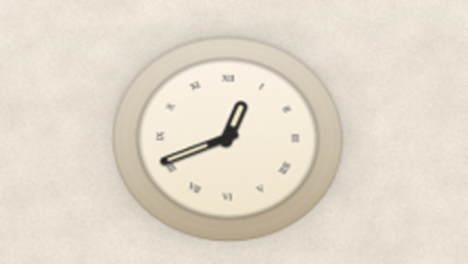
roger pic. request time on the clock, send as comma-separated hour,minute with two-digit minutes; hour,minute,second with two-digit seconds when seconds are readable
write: 12,41
